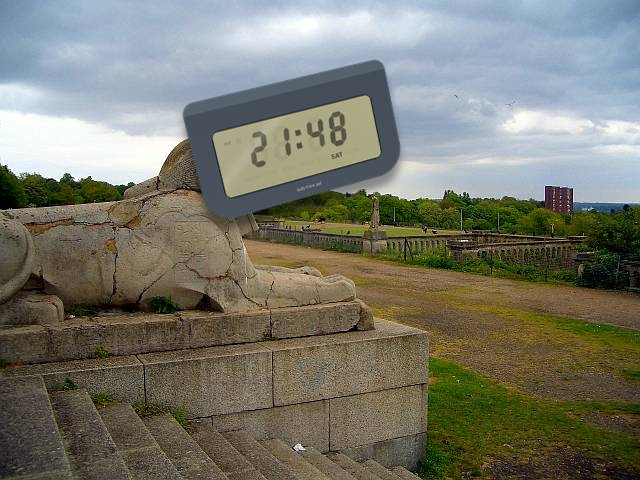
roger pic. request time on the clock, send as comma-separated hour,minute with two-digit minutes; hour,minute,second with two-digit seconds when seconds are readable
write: 21,48
